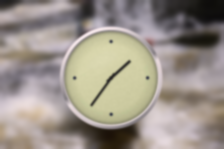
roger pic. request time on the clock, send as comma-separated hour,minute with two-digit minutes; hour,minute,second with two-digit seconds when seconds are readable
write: 1,36
